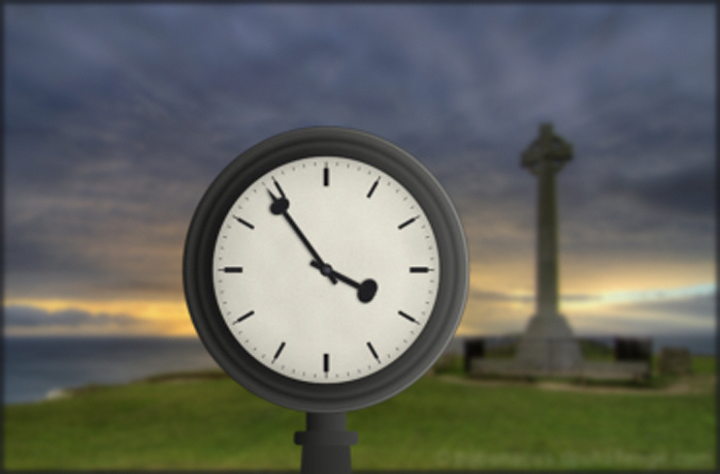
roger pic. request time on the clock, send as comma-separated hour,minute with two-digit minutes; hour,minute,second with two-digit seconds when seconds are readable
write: 3,54
